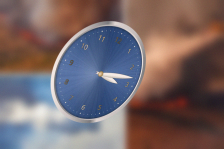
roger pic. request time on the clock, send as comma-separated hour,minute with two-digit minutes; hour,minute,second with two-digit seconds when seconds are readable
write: 3,13
